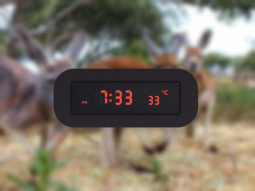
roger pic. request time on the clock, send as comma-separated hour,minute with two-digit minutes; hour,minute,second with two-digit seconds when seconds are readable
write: 7,33
